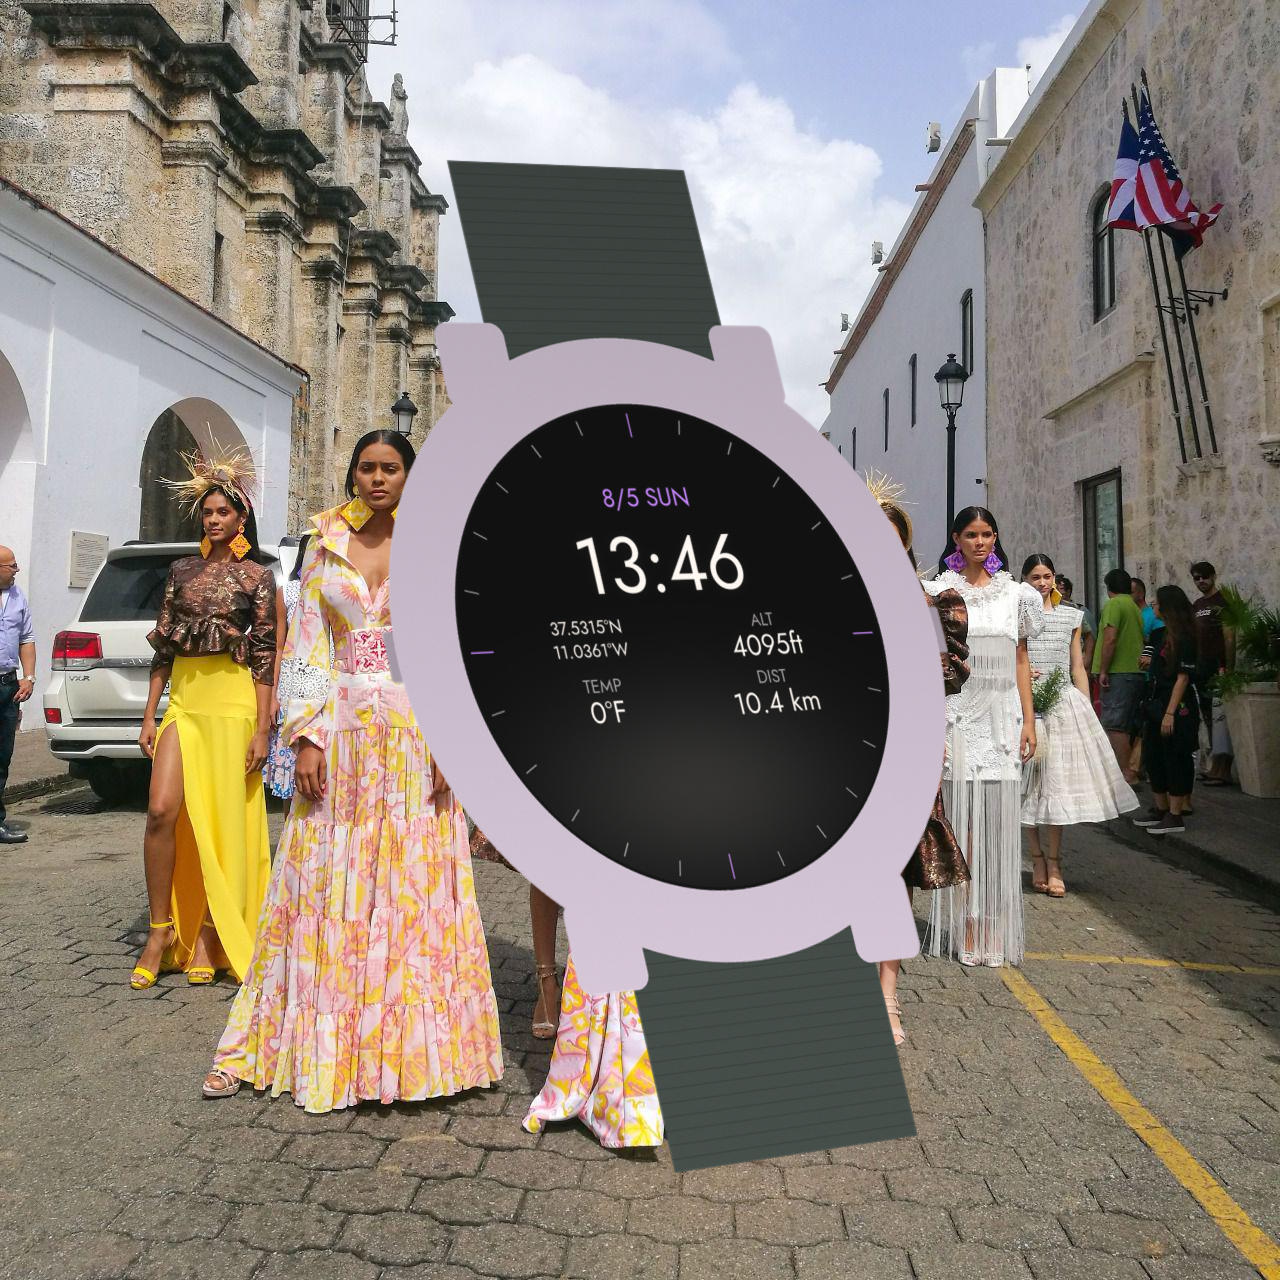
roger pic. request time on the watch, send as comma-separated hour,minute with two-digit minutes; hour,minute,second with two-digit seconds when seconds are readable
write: 13,46
